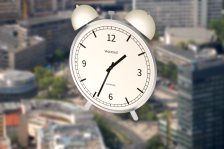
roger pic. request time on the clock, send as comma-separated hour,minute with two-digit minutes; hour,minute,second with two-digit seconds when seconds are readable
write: 1,34
